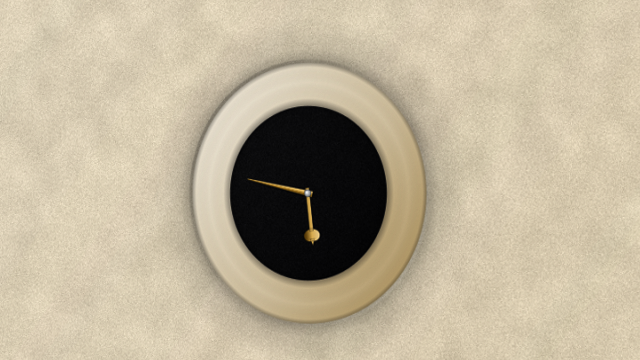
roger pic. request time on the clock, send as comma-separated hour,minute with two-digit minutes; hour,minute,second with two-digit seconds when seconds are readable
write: 5,47
